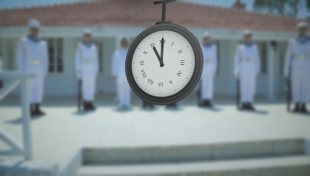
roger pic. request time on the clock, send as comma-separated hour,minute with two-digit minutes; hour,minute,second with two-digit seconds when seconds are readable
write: 11,00
